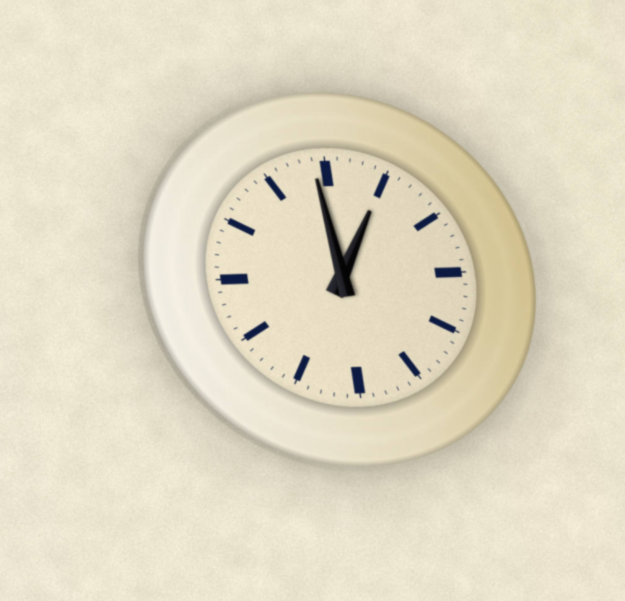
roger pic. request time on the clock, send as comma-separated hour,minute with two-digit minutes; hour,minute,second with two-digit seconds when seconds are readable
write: 12,59
